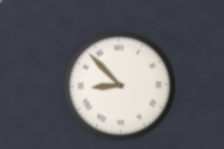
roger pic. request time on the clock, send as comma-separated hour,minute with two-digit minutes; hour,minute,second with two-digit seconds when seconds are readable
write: 8,53
